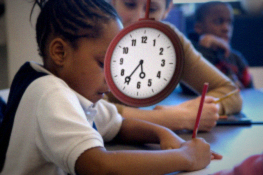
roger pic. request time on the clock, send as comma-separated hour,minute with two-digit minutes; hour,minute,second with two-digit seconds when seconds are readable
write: 5,36
